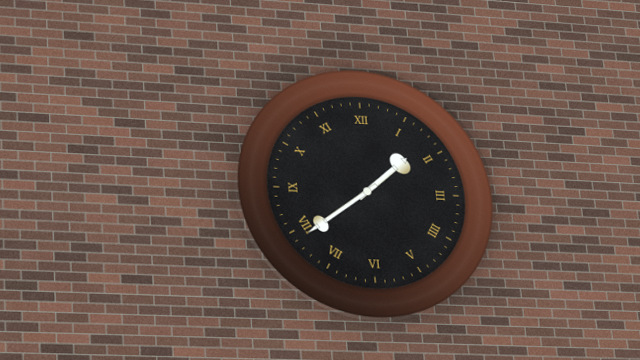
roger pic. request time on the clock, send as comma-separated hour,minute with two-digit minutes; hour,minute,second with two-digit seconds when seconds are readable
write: 1,39
